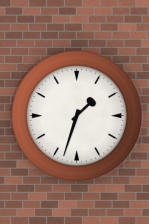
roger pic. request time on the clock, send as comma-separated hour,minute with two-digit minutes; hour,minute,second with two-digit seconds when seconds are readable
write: 1,33
